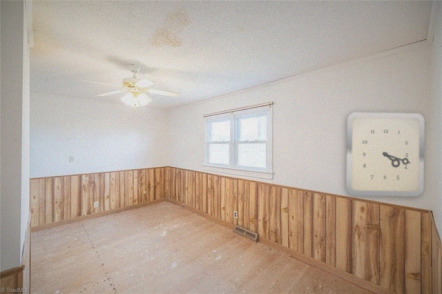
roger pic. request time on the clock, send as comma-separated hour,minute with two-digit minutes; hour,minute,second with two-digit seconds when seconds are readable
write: 4,18
